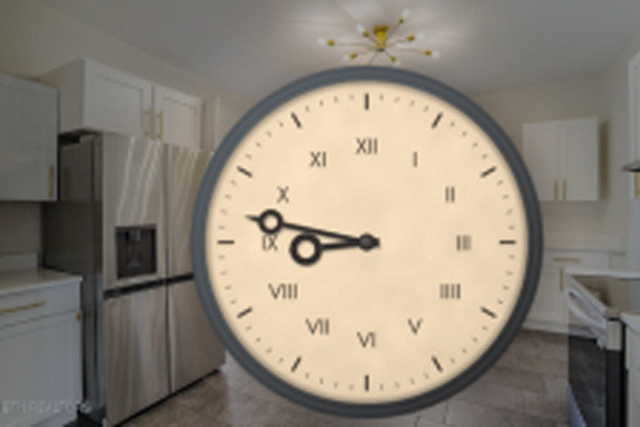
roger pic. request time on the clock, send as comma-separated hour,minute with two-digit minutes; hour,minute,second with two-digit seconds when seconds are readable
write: 8,47
